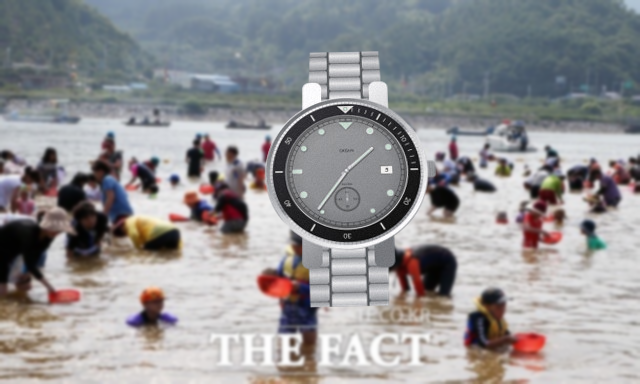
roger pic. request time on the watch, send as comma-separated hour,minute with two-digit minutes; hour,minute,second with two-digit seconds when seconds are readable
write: 1,36
